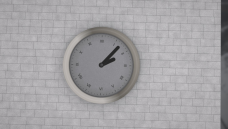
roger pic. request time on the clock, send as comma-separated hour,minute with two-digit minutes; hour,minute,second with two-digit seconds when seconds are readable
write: 2,07
